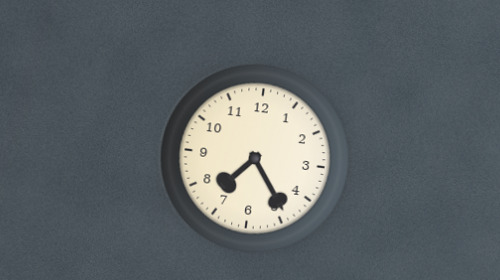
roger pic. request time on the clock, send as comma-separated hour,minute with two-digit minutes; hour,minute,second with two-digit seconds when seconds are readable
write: 7,24
